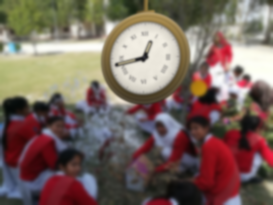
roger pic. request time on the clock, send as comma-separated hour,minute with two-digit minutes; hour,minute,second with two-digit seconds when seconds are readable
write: 12,43
